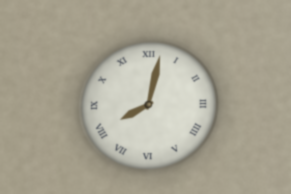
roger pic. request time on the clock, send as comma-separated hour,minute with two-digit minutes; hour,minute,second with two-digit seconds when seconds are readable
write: 8,02
